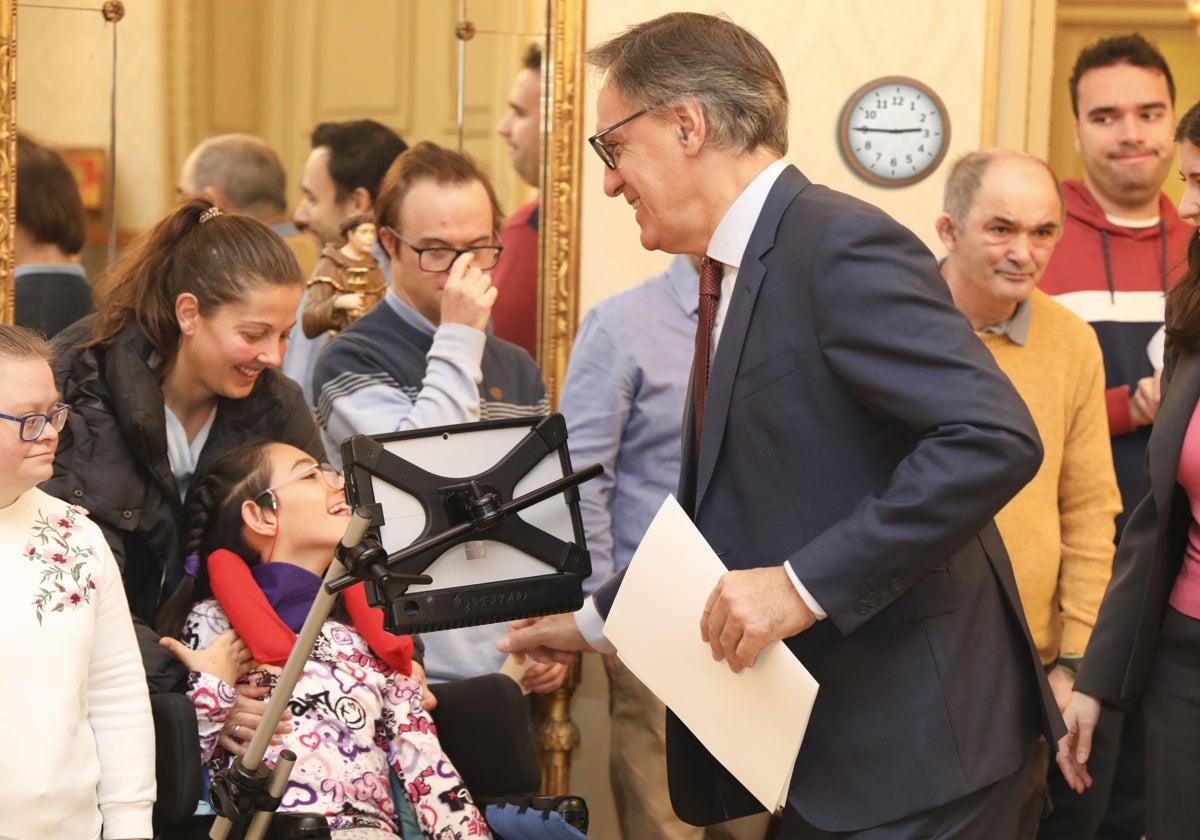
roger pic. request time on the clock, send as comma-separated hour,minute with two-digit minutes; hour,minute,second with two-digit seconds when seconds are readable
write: 2,45
